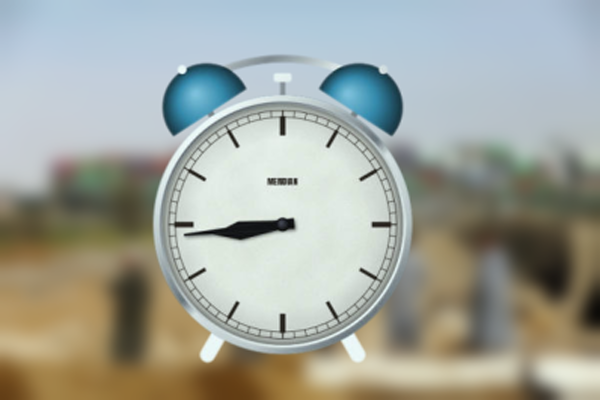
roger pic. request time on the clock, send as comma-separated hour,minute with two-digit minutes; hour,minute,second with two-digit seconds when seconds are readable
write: 8,44
